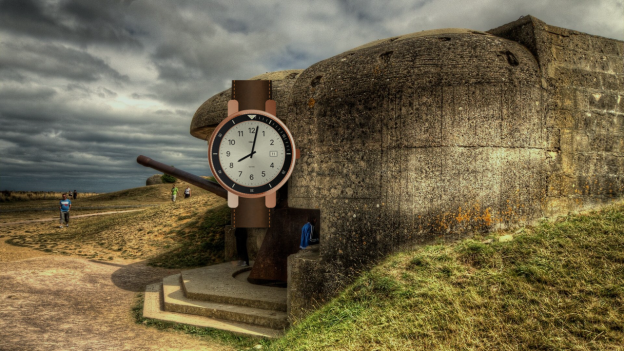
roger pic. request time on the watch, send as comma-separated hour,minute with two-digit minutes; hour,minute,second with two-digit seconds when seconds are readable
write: 8,02
